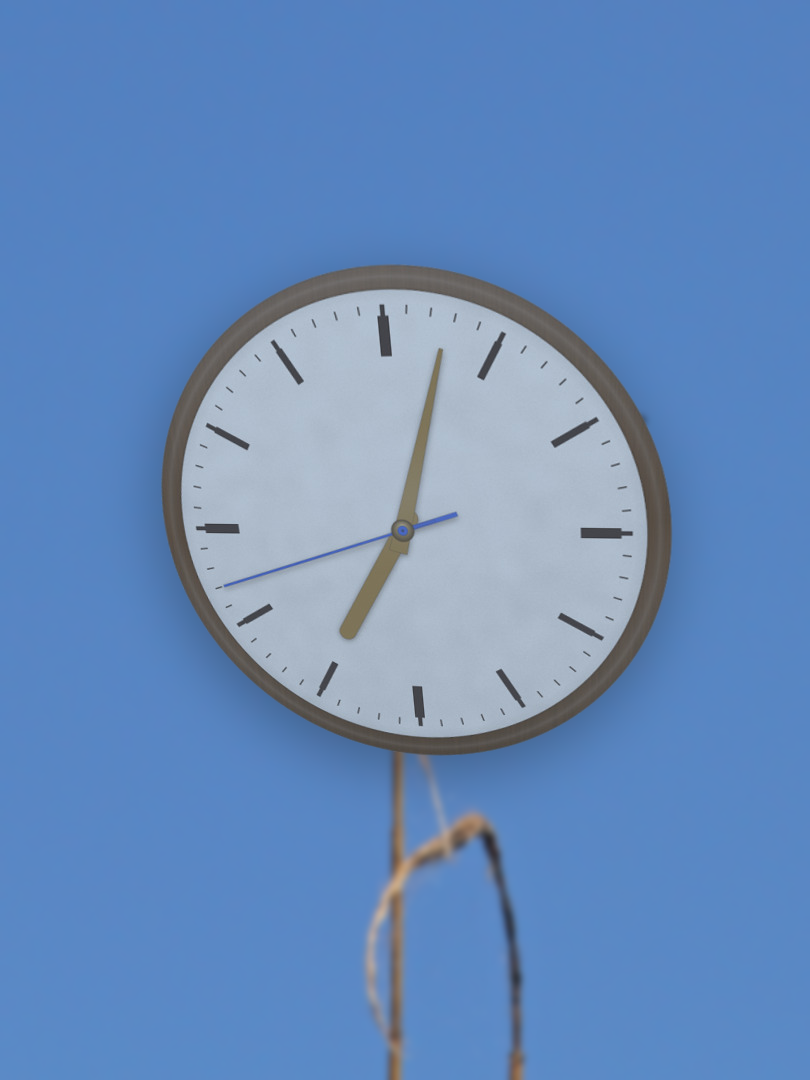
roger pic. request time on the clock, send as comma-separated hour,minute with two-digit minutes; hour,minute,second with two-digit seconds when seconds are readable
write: 7,02,42
